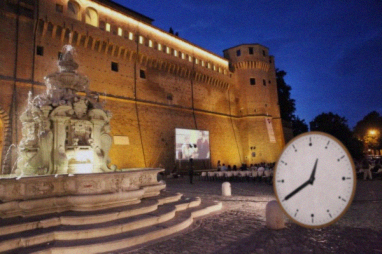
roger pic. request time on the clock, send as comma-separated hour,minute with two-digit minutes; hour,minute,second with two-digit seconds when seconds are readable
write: 12,40
